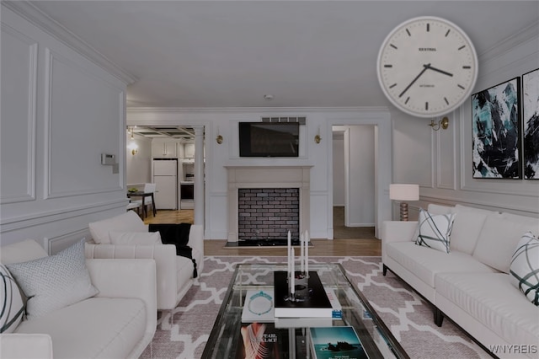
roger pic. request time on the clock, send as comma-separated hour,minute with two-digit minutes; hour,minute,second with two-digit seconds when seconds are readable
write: 3,37
